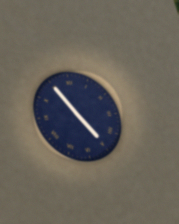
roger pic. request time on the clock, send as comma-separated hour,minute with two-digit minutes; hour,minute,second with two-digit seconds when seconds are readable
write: 4,55
